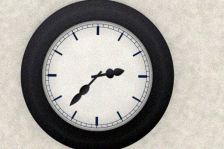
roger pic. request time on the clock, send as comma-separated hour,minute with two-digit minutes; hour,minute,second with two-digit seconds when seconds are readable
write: 2,37
